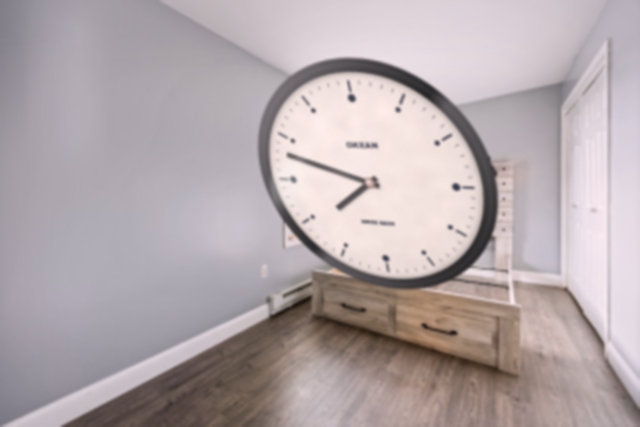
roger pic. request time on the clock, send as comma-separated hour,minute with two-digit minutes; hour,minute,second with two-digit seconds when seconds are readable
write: 7,48
